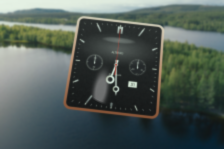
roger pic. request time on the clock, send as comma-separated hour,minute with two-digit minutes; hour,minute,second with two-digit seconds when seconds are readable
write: 6,29
